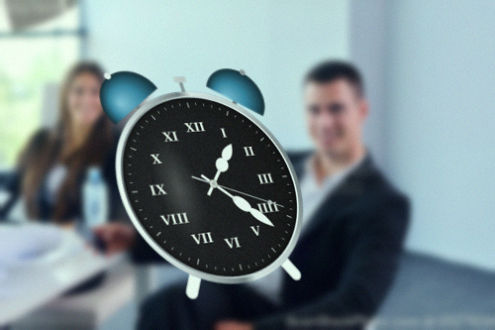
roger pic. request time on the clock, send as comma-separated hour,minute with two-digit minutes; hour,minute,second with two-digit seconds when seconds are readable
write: 1,22,19
